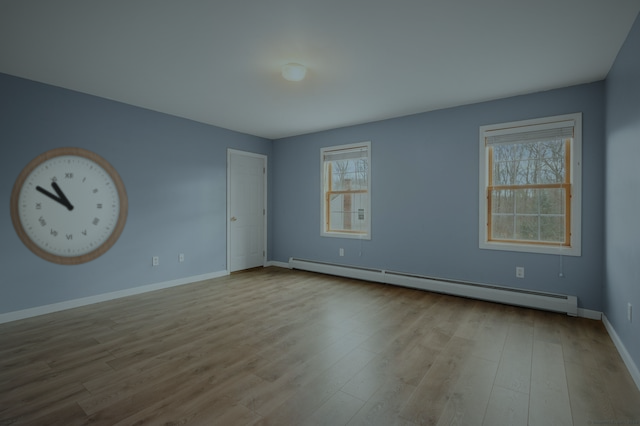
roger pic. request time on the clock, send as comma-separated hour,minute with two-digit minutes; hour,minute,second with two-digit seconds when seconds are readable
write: 10,50
